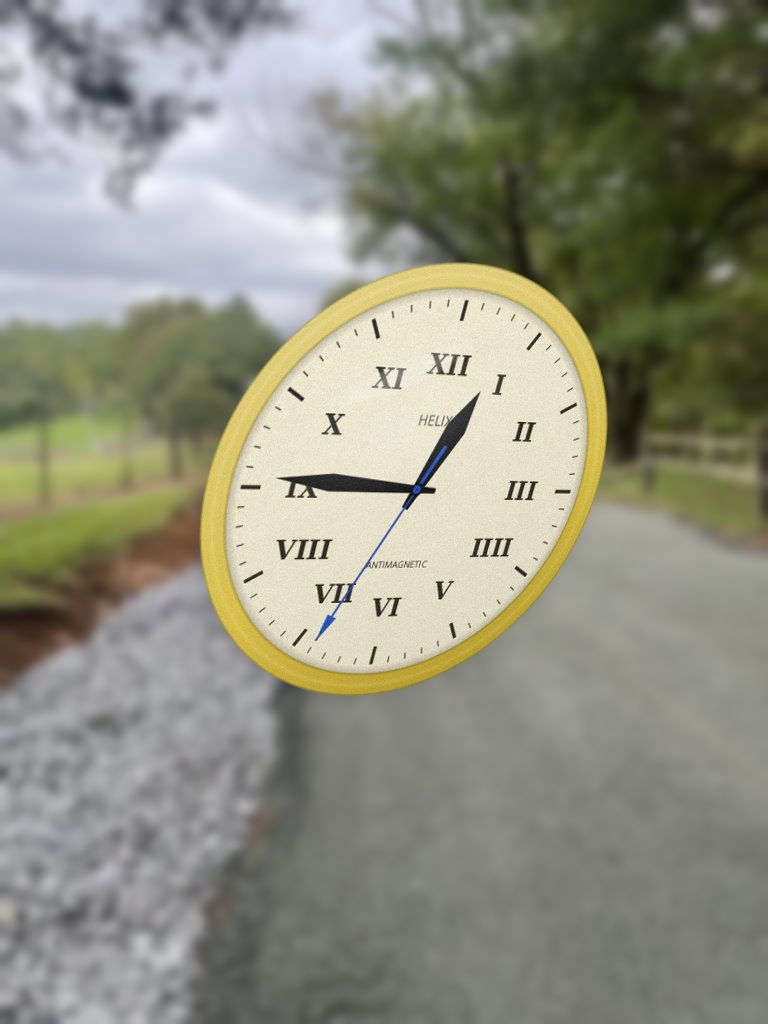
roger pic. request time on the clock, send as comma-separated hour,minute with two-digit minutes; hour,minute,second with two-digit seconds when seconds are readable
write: 12,45,34
